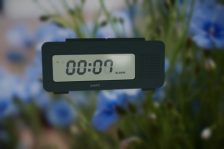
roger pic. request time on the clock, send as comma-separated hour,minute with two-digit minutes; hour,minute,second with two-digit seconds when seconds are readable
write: 0,07
